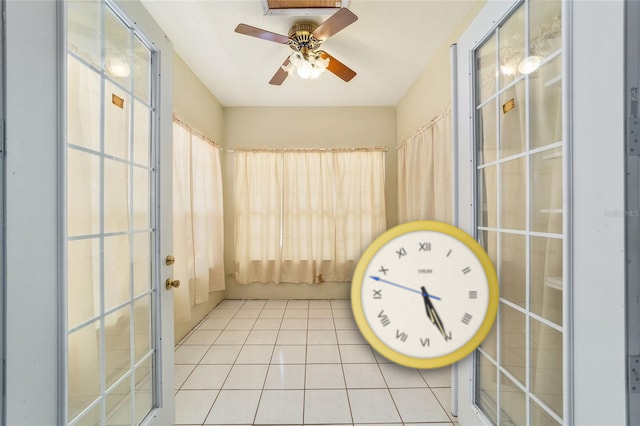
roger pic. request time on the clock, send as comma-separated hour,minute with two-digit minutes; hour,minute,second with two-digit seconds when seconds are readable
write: 5,25,48
